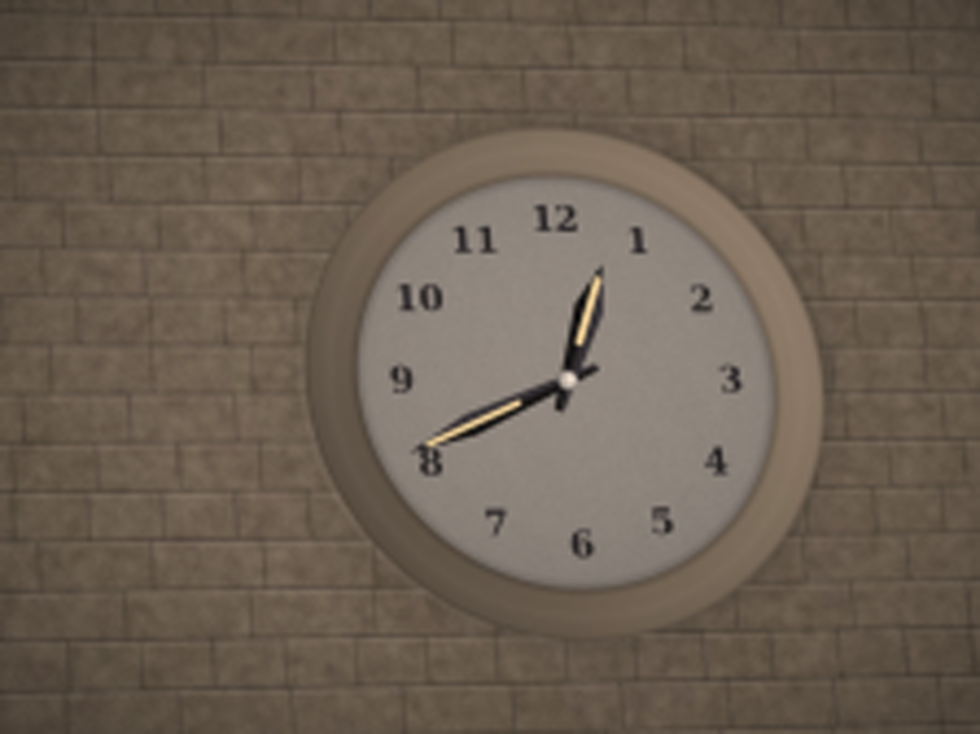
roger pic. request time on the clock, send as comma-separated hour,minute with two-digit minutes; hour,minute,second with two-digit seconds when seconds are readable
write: 12,41
